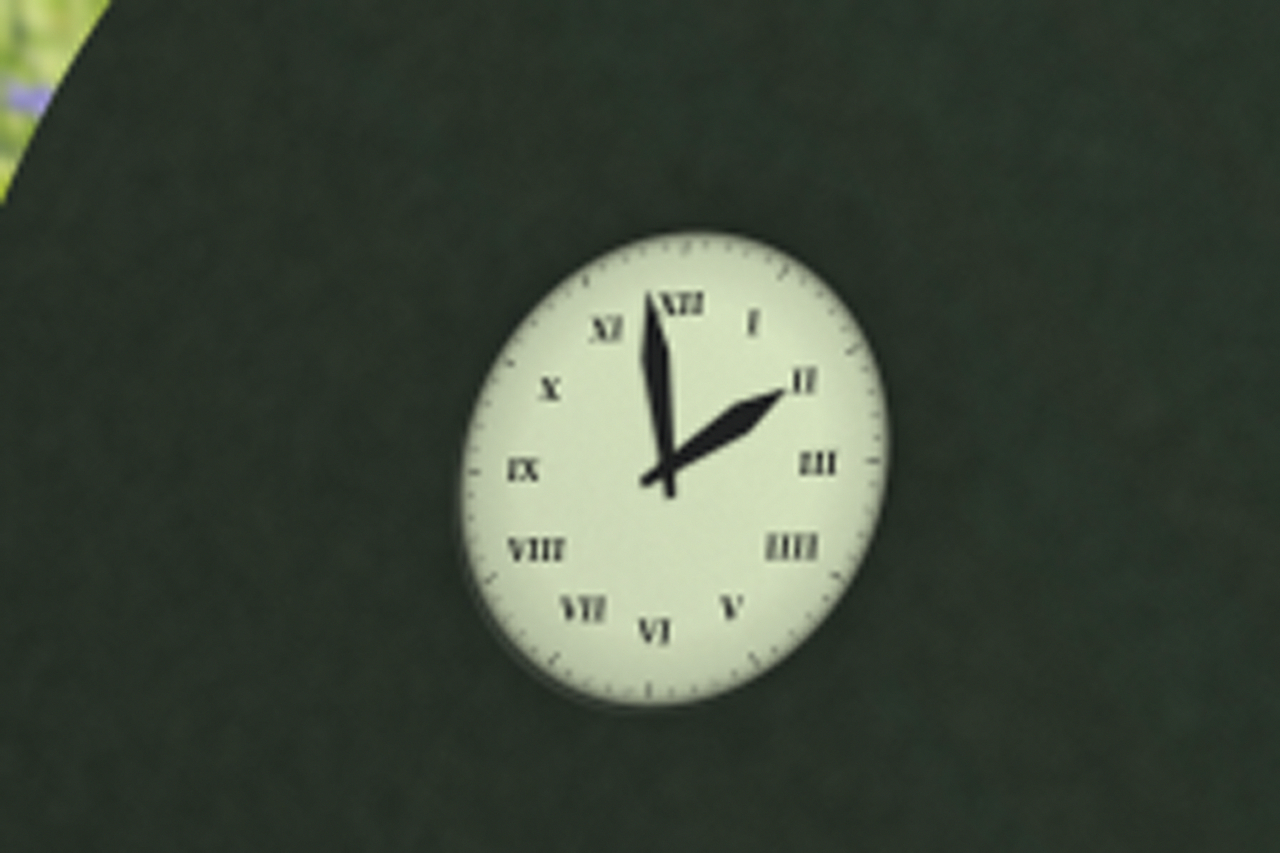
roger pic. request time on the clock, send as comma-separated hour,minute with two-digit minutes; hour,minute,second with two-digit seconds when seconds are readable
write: 1,58
